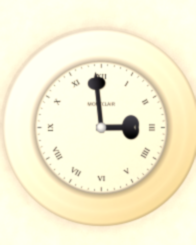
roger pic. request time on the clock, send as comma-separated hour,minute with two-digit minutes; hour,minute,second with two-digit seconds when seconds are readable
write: 2,59
